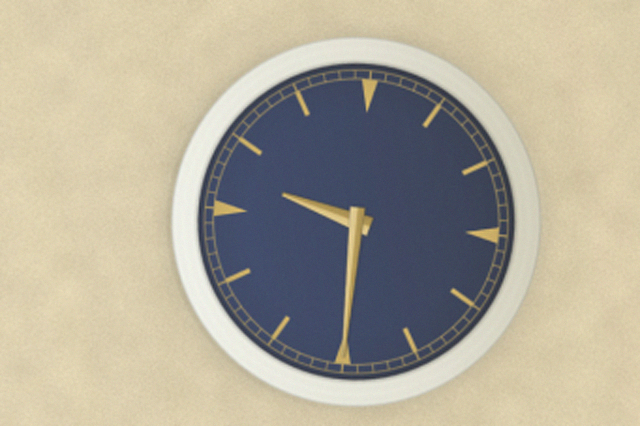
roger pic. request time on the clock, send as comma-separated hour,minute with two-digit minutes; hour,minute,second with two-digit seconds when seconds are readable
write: 9,30
